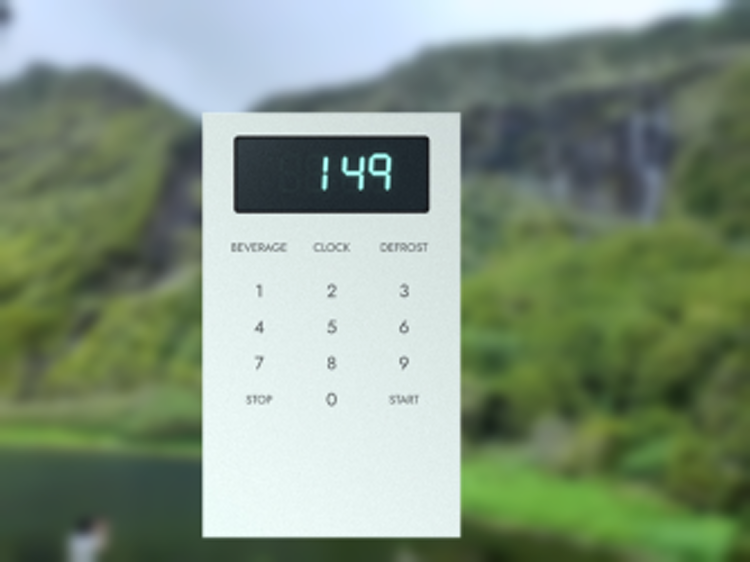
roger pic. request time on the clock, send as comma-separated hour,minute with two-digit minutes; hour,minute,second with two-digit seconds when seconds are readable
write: 1,49
